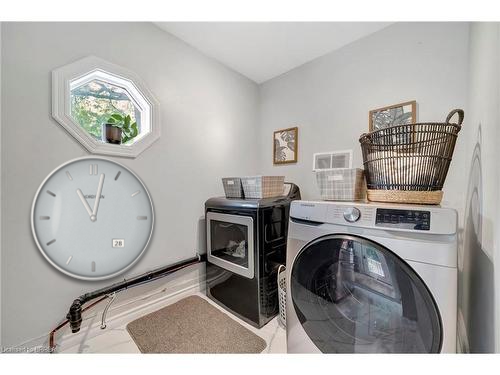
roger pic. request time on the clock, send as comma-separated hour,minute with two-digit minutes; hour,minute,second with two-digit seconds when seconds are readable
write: 11,02
